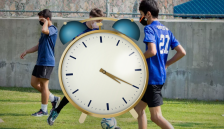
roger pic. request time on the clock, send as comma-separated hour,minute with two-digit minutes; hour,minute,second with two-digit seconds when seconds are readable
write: 4,20
